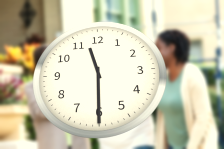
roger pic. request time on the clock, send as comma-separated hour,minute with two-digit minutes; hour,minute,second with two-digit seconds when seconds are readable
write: 11,30
